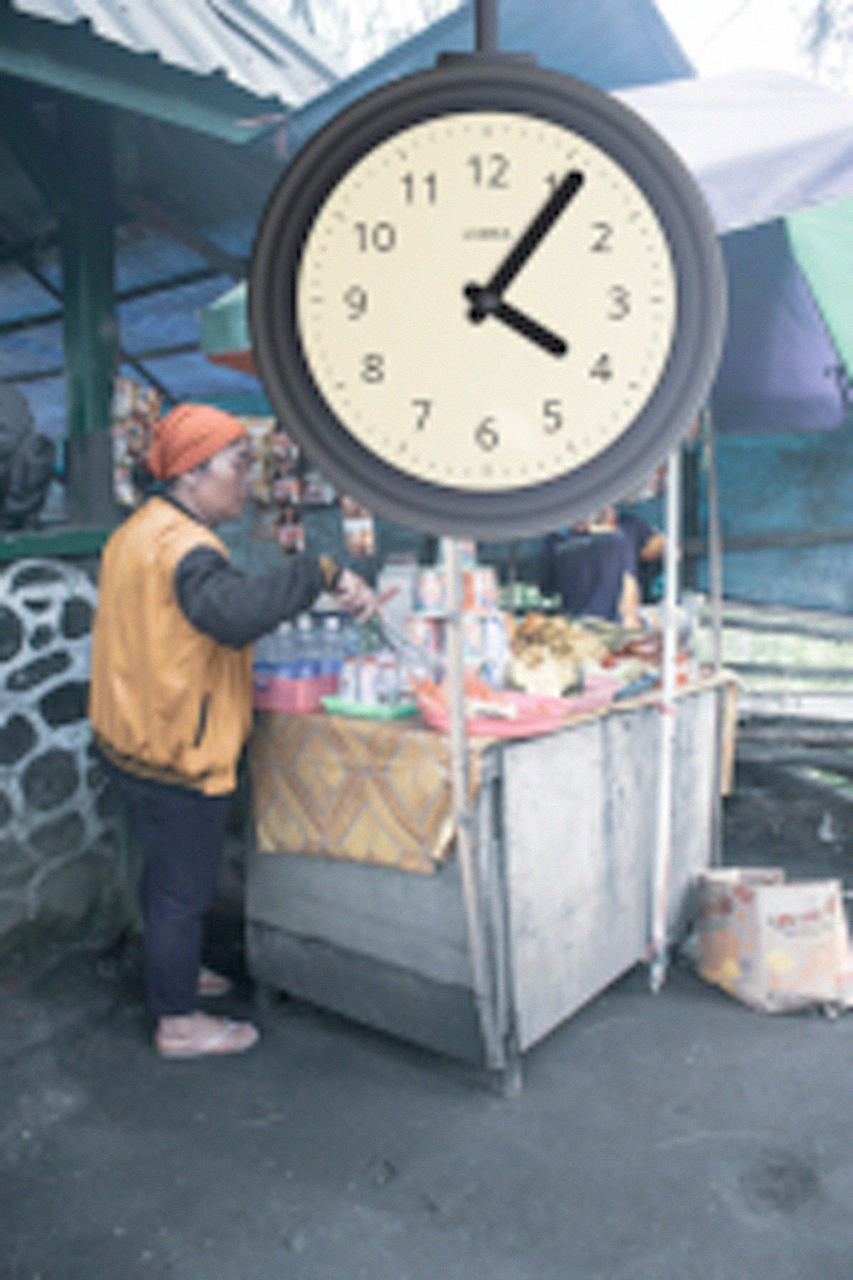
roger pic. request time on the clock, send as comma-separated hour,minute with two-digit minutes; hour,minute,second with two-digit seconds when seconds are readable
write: 4,06
